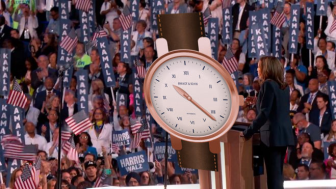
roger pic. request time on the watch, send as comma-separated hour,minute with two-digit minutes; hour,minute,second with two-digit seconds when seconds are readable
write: 10,22
